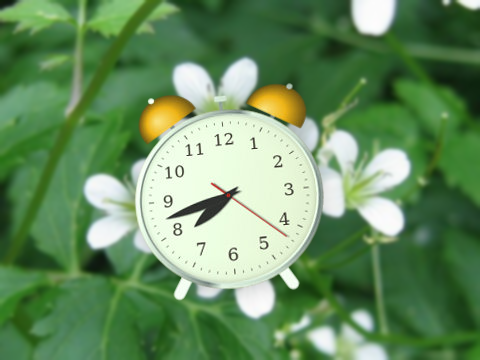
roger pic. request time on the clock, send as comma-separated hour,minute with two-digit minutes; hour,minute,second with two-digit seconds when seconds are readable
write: 7,42,22
